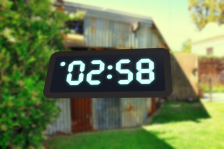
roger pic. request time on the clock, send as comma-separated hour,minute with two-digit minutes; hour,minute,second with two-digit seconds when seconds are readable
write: 2,58
